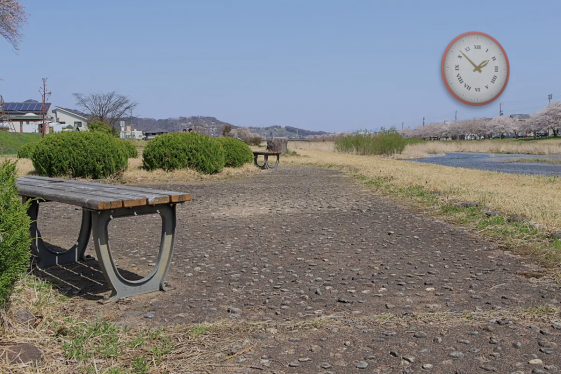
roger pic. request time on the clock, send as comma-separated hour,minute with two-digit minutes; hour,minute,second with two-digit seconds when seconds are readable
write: 1,52
